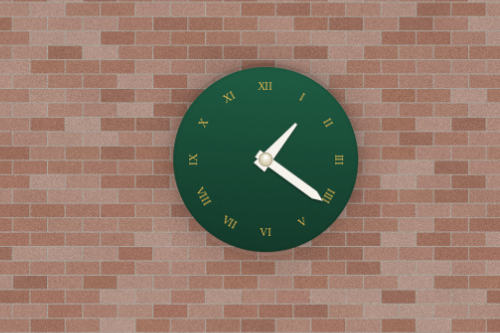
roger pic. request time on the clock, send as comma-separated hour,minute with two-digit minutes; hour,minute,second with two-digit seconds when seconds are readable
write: 1,21
